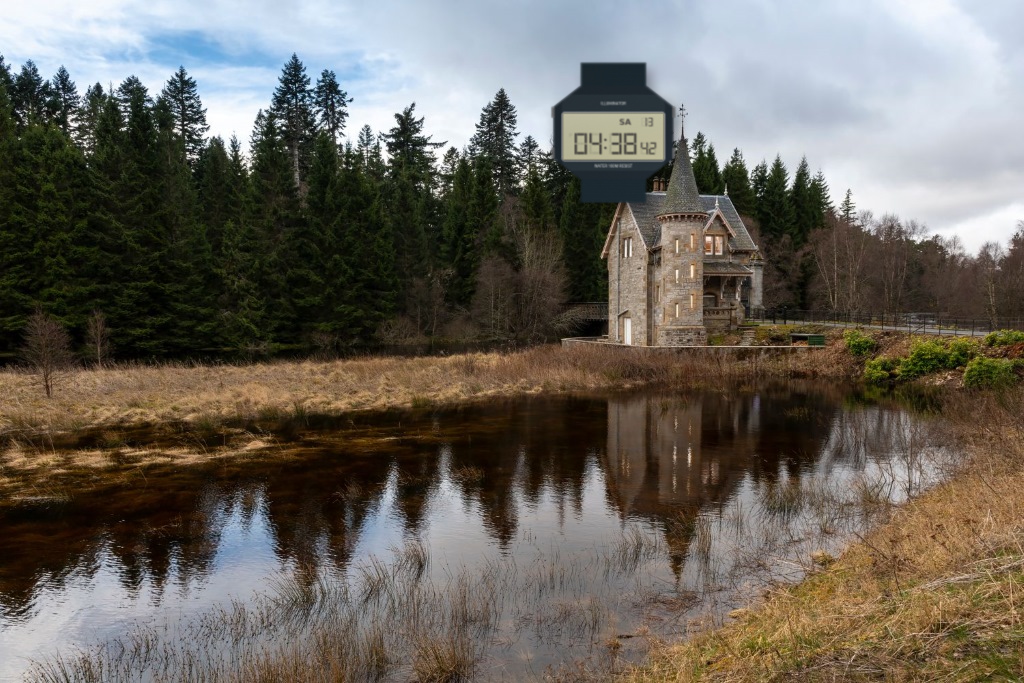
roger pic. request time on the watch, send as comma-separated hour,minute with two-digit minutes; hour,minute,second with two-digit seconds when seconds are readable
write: 4,38,42
